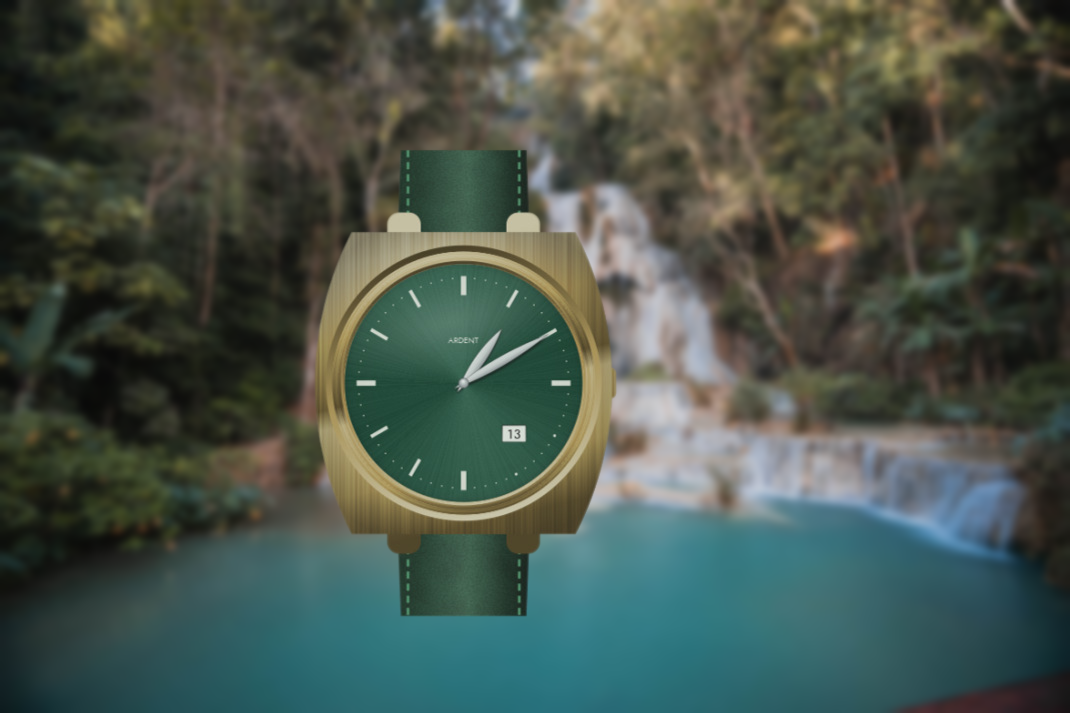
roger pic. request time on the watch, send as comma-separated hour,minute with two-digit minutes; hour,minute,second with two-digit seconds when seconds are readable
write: 1,10
